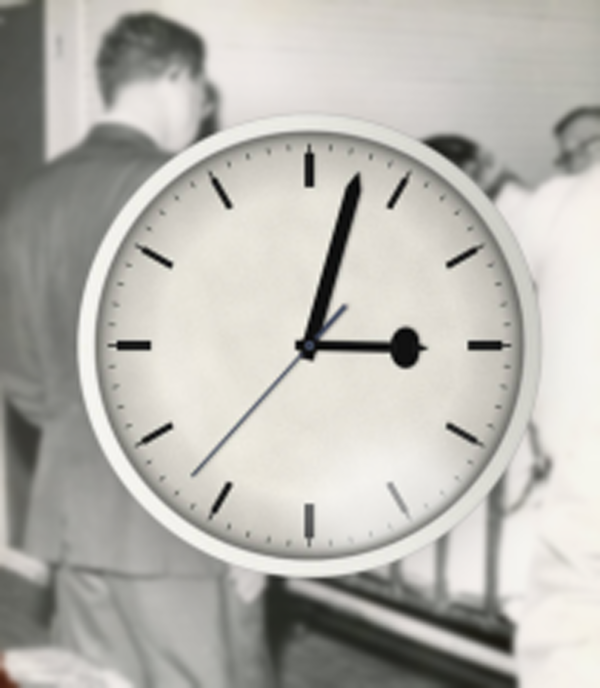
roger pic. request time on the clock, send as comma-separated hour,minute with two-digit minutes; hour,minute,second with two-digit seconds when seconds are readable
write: 3,02,37
